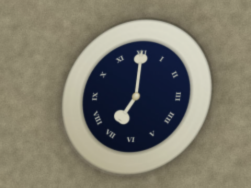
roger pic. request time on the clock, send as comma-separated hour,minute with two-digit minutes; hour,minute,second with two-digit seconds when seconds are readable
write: 7,00
